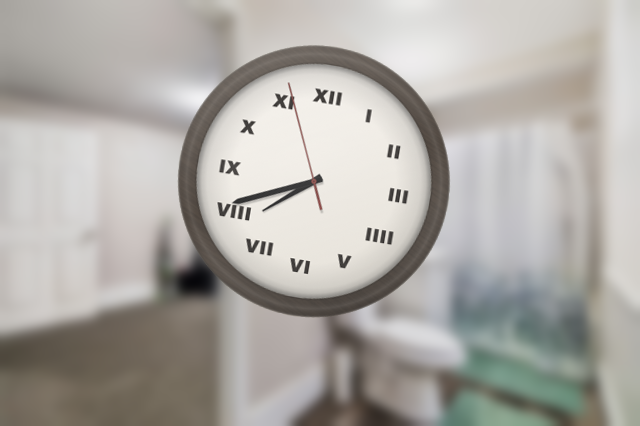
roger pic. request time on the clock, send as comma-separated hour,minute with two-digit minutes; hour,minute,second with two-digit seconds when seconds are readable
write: 7,40,56
